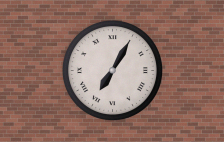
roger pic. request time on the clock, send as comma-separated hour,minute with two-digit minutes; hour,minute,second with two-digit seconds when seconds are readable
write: 7,05
